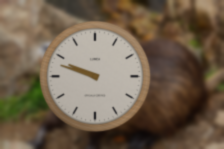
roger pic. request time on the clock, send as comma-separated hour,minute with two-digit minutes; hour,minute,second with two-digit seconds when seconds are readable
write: 9,48
